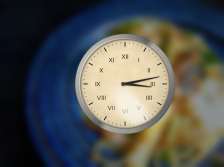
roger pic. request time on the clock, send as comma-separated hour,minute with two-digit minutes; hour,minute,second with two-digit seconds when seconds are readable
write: 3,13
